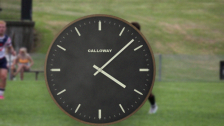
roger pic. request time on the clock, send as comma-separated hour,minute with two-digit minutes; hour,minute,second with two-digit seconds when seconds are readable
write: 4,08
